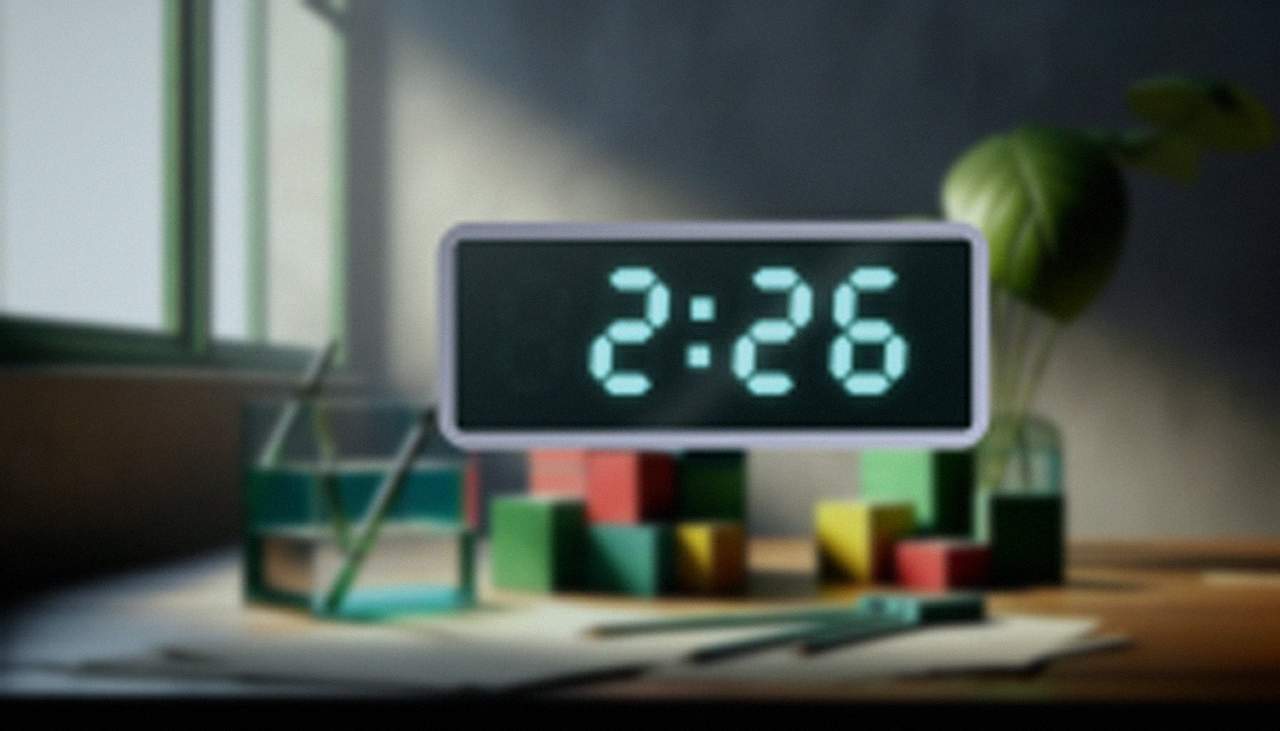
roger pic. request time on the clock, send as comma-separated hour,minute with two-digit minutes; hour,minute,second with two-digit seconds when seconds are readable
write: 2,26
